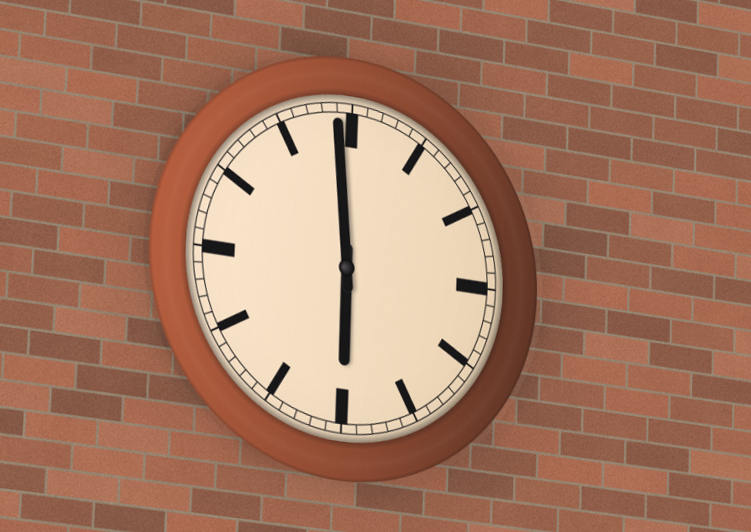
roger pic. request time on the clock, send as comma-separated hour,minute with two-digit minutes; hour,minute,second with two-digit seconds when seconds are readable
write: 5,59
